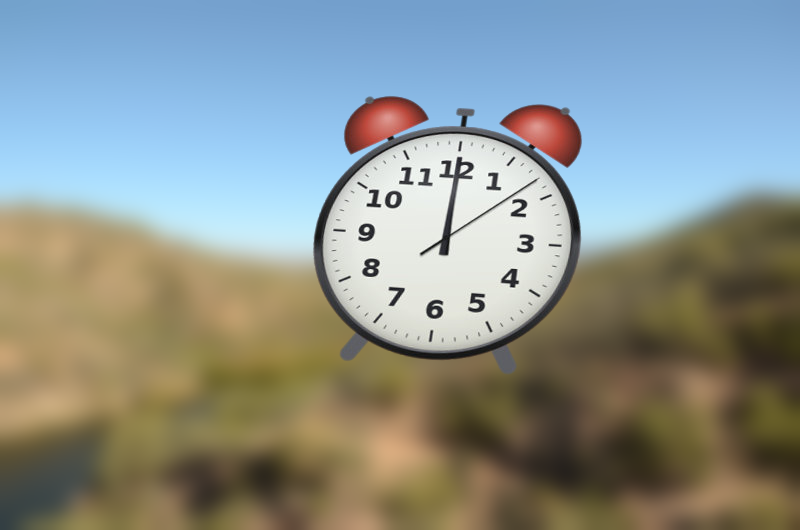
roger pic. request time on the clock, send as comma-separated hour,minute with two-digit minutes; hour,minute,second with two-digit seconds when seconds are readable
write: 12,00,08
